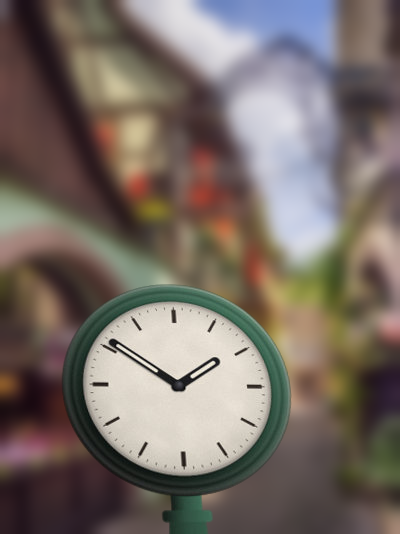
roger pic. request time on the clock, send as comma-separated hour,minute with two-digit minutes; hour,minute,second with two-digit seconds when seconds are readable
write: 1,51
